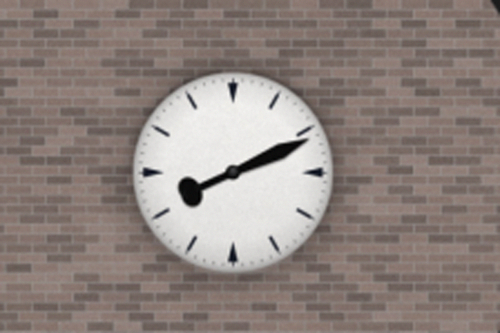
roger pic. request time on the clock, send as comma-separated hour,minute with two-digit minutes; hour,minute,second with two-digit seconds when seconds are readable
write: 8,11
